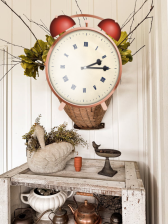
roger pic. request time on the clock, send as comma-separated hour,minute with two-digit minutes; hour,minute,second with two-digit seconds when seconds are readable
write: 2,15
